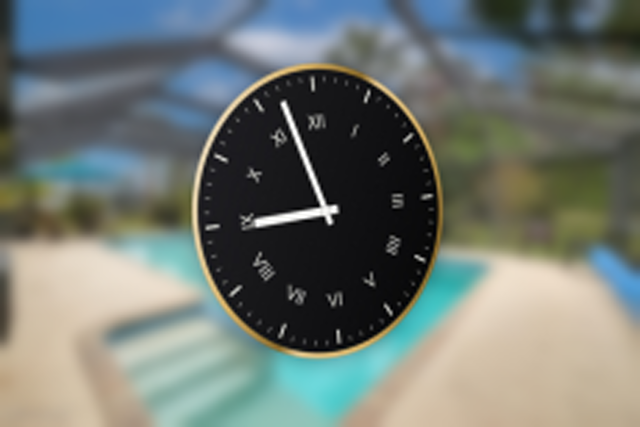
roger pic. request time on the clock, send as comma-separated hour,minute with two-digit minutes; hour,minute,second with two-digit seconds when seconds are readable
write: 8,57
